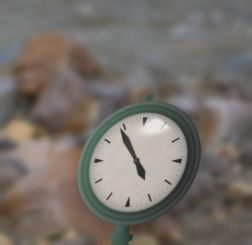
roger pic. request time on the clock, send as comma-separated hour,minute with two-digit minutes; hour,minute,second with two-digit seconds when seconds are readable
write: 4,54
